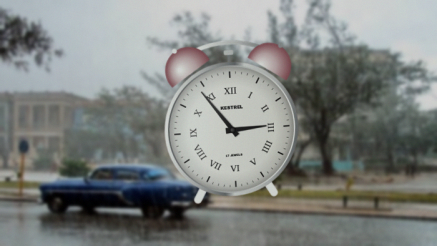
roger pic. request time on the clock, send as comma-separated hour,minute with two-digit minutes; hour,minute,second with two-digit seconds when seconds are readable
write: 2,54
